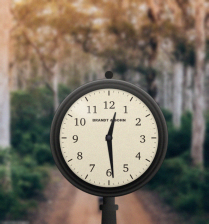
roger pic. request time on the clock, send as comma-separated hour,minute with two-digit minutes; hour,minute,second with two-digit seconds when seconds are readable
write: 12,29
